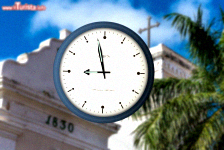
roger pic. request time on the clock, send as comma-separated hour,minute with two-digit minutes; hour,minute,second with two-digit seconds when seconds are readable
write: 8,58
